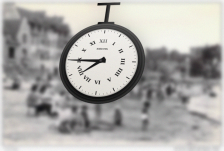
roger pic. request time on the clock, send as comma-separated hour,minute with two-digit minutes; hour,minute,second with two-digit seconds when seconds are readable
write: 7,45
